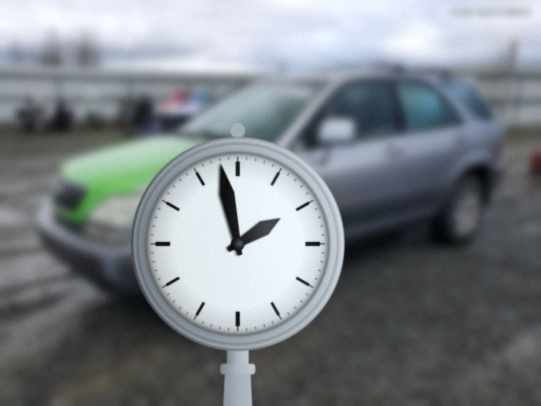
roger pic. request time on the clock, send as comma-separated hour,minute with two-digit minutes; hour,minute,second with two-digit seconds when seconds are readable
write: 1,58
